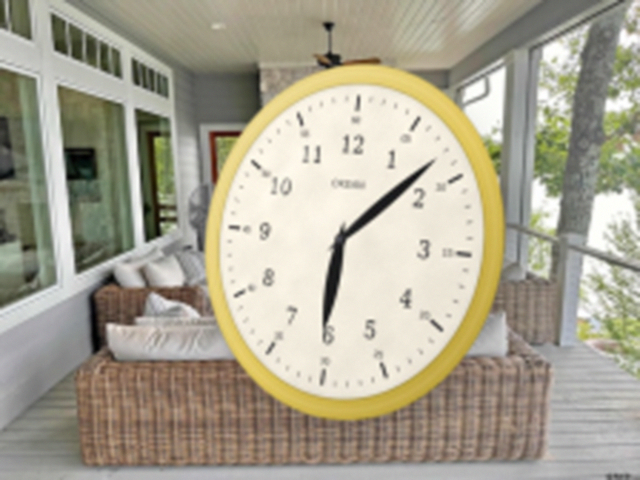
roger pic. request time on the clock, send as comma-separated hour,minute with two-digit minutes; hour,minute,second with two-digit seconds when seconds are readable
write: 6,08
